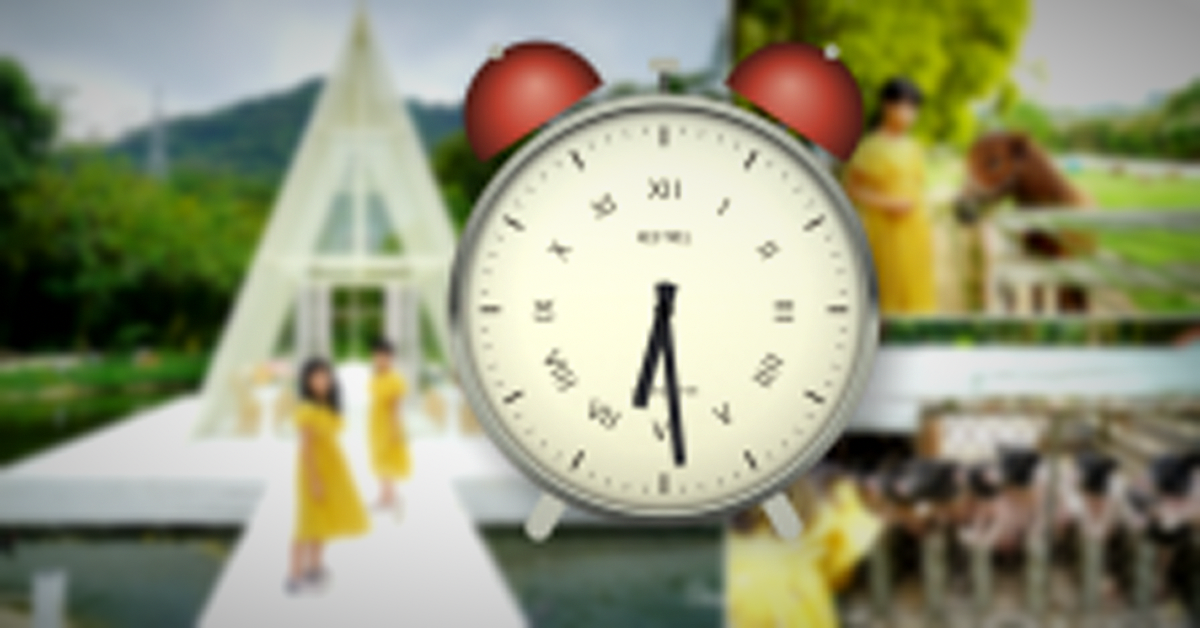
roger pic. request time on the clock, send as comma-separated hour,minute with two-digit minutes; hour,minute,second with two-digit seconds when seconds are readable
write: 6,29
